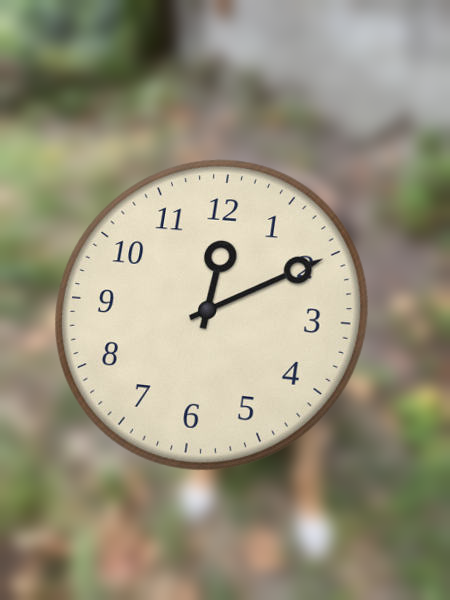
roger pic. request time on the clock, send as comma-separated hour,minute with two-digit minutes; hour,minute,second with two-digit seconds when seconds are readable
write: 12,10
